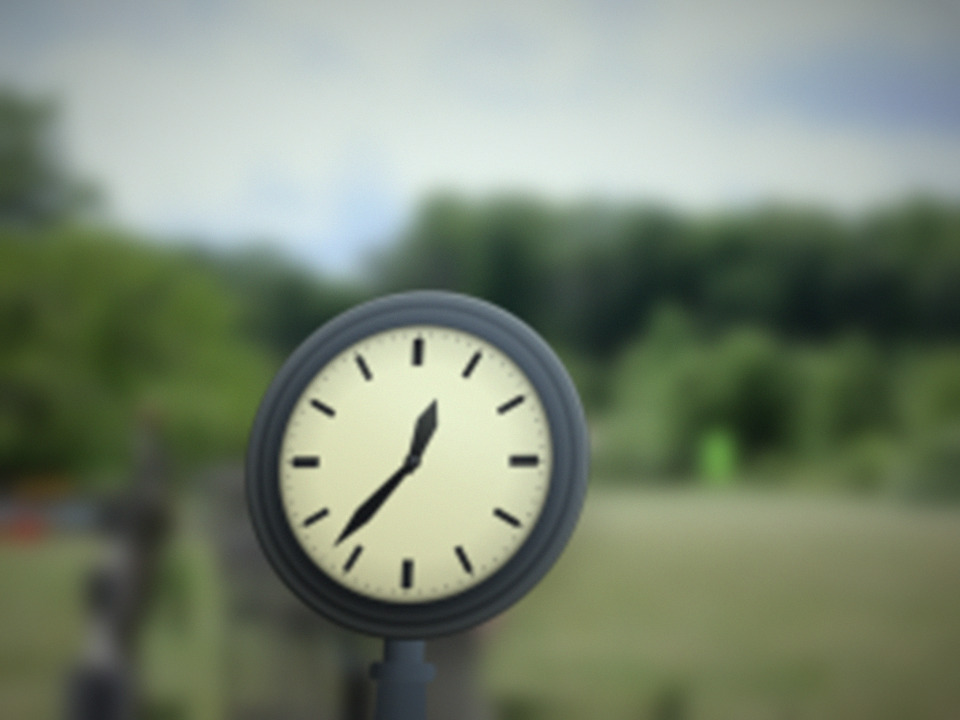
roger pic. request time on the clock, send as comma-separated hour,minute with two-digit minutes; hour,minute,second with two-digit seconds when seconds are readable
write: 12,37
